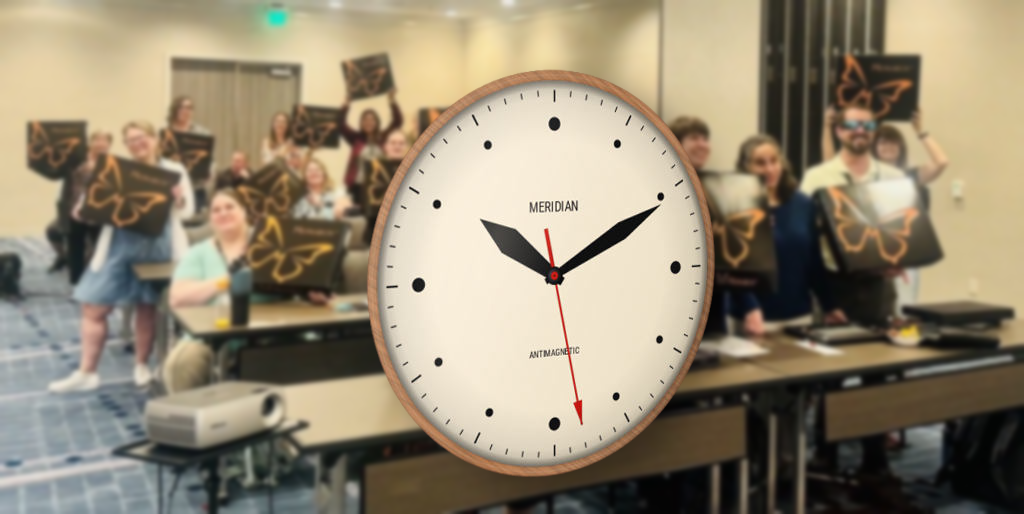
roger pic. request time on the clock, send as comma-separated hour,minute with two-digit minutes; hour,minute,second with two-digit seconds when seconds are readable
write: 10,10,28
